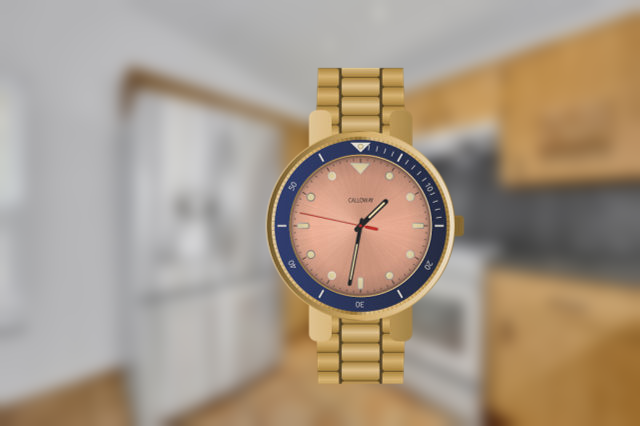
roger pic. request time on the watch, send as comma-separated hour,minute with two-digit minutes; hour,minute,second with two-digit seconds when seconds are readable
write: 1,31,47
